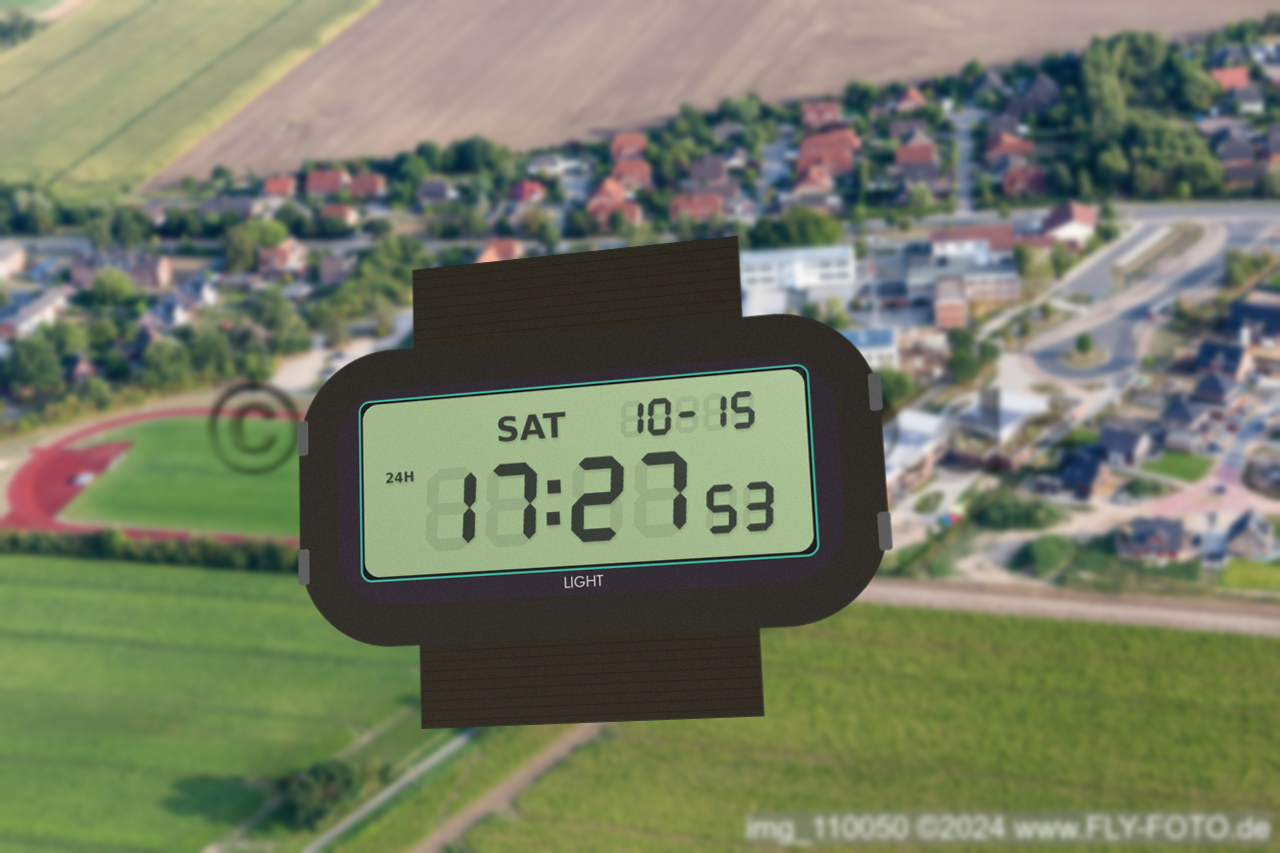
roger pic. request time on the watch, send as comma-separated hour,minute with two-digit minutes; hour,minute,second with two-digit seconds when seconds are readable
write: 17,27,53
